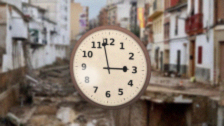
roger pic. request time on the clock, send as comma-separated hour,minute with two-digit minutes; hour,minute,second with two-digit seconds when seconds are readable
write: 2,58
